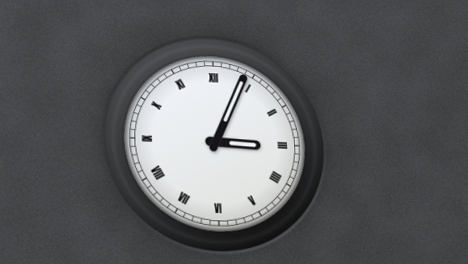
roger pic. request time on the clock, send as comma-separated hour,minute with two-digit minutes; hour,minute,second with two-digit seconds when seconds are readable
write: 3,04
